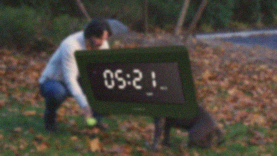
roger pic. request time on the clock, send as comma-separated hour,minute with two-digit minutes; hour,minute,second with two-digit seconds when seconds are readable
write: 5,21
